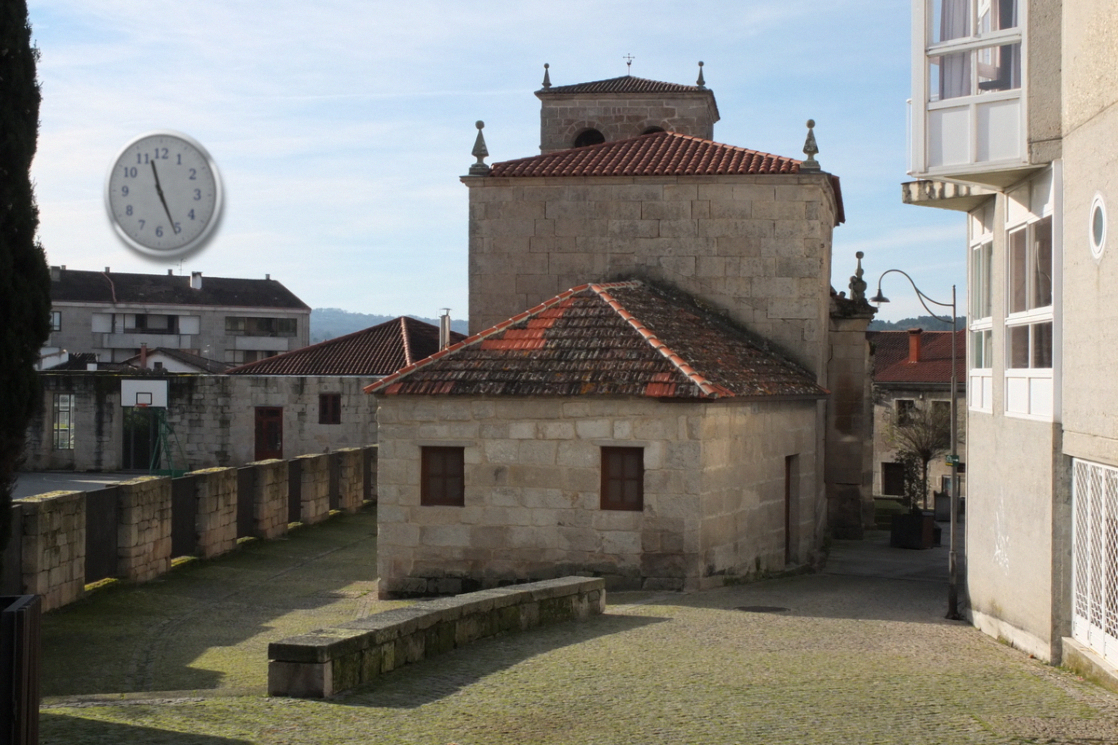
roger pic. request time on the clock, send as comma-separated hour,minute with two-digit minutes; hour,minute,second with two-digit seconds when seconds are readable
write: 11,26
